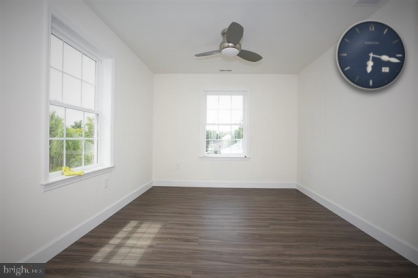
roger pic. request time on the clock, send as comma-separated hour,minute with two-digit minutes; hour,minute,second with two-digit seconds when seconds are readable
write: 6,17
